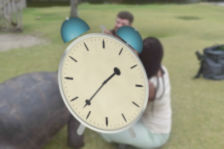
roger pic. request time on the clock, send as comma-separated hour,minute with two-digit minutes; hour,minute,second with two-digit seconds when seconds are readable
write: 1,37
